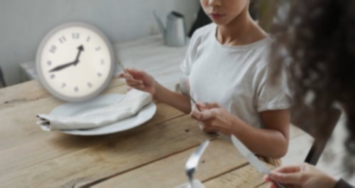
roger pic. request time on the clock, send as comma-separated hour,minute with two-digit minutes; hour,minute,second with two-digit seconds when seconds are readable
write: 12,42
